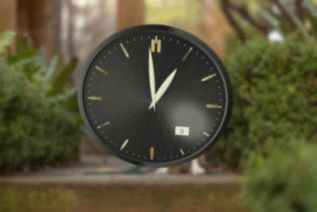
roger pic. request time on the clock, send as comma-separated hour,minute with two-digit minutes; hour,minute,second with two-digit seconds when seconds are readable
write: 12,59
